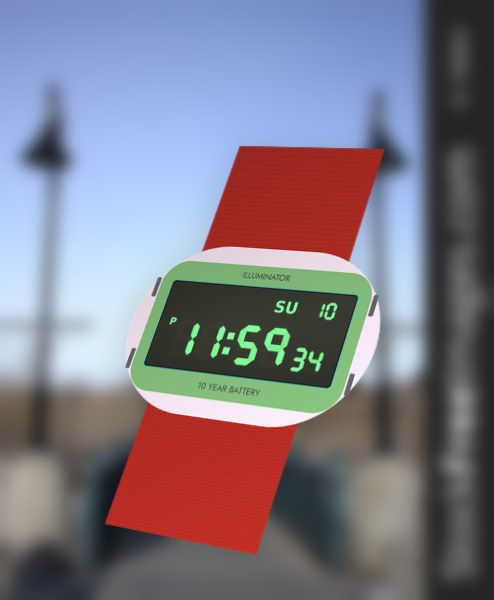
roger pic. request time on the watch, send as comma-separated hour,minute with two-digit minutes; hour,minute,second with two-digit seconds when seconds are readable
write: 11,59,34
